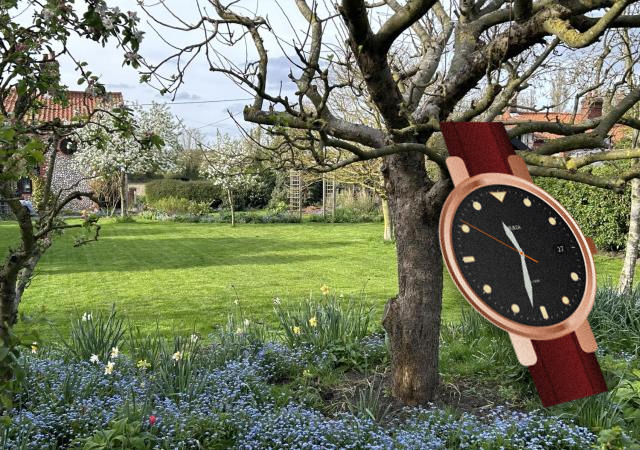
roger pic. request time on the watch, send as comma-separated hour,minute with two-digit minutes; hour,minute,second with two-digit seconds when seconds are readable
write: 11,31,51
